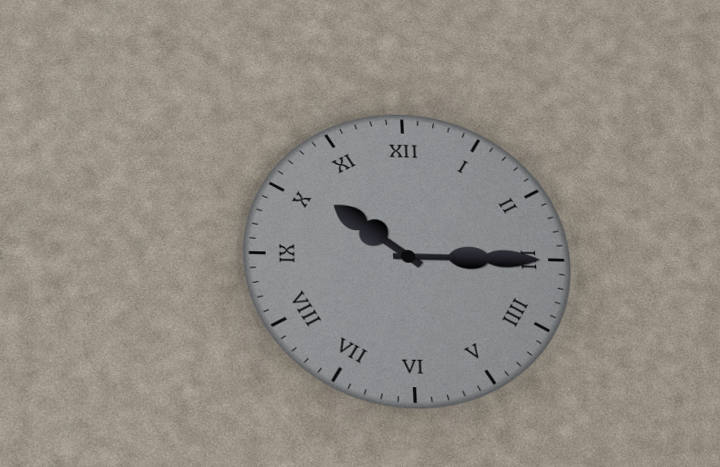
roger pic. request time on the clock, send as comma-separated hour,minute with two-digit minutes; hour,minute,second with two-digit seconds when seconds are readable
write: 10,15
